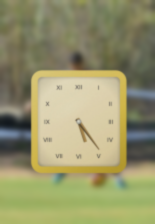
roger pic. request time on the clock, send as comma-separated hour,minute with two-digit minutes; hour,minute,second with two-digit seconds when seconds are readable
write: 5,24
